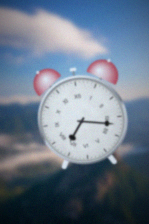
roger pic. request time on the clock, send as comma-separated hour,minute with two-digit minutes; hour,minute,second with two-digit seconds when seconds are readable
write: 7,17
